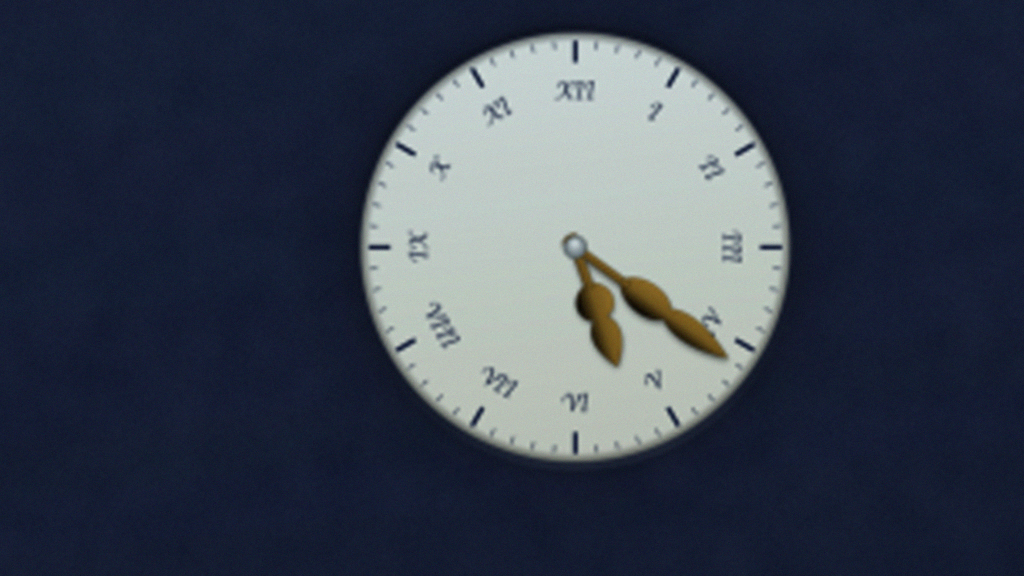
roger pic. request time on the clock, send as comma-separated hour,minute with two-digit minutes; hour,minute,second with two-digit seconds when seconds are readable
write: 5,21
